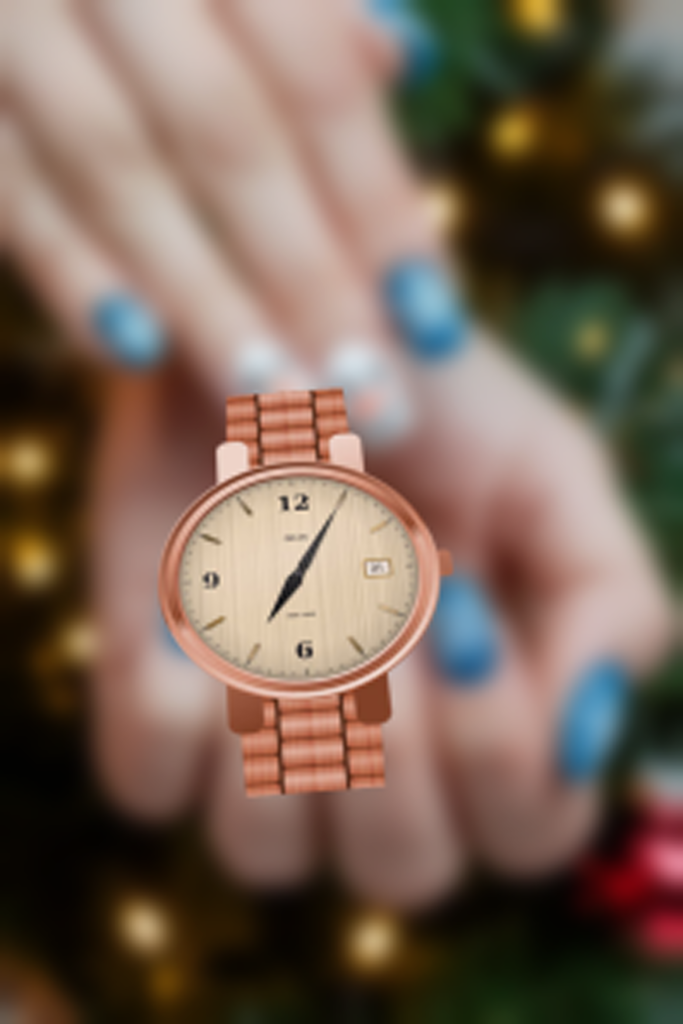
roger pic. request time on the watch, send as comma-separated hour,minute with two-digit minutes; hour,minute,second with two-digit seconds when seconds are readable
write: 7,05
